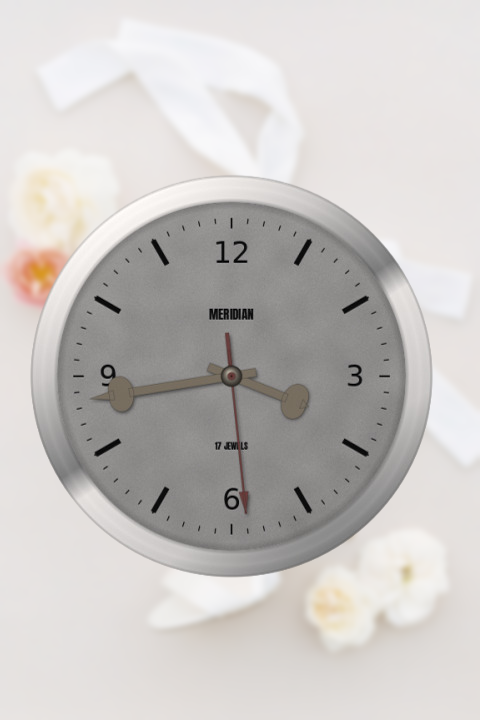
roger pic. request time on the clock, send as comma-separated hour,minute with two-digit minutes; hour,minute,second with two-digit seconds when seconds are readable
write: 3,43,29
